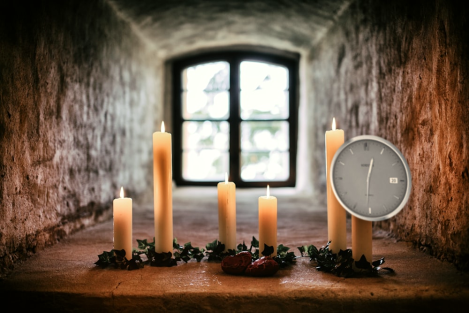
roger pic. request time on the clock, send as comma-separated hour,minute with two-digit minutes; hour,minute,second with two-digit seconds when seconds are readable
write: 12,31
